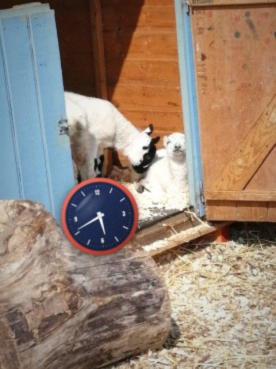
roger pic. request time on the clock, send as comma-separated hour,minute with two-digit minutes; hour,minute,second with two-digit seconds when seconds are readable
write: 5,41
